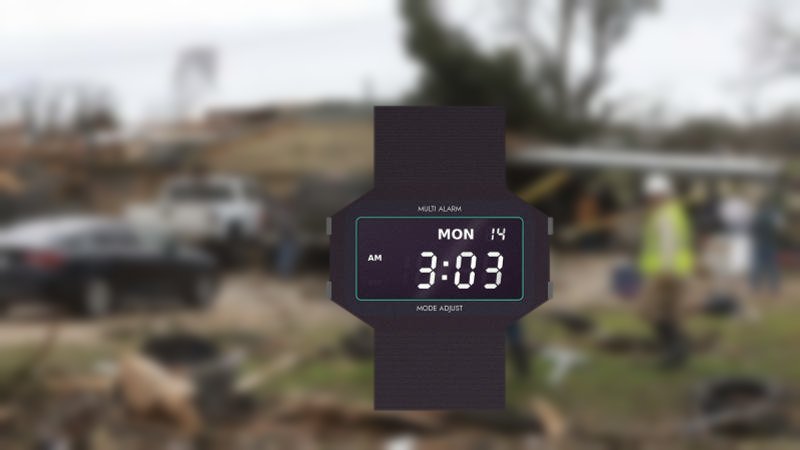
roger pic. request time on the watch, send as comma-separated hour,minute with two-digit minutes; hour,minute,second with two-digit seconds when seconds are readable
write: 3,03
